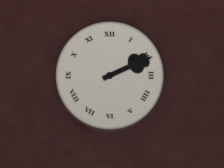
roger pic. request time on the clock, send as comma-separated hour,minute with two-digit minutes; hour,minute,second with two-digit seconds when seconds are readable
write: 2,11
